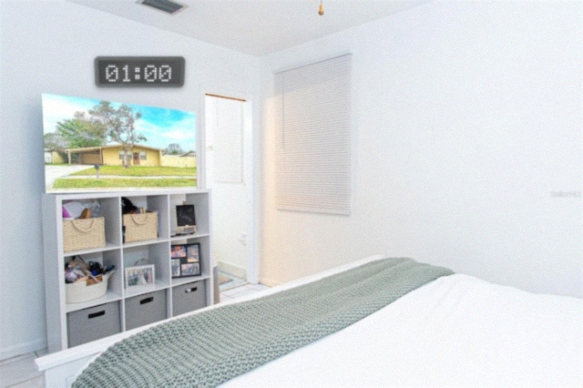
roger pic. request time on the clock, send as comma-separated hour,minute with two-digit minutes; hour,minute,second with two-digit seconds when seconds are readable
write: 1,00
